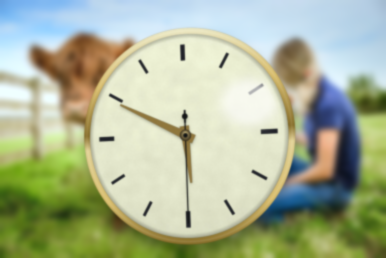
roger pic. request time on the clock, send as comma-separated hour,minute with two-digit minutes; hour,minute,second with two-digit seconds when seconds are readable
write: 5,49,30
